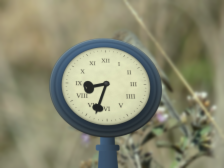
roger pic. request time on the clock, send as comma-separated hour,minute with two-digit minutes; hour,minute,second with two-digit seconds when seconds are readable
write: 8,33
